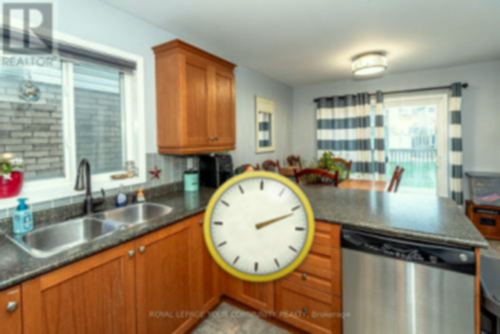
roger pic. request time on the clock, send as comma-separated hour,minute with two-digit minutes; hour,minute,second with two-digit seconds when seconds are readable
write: 2,11
